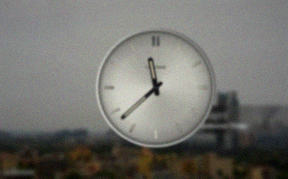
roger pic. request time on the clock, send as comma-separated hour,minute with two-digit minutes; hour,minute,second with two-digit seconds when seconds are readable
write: 11,38
